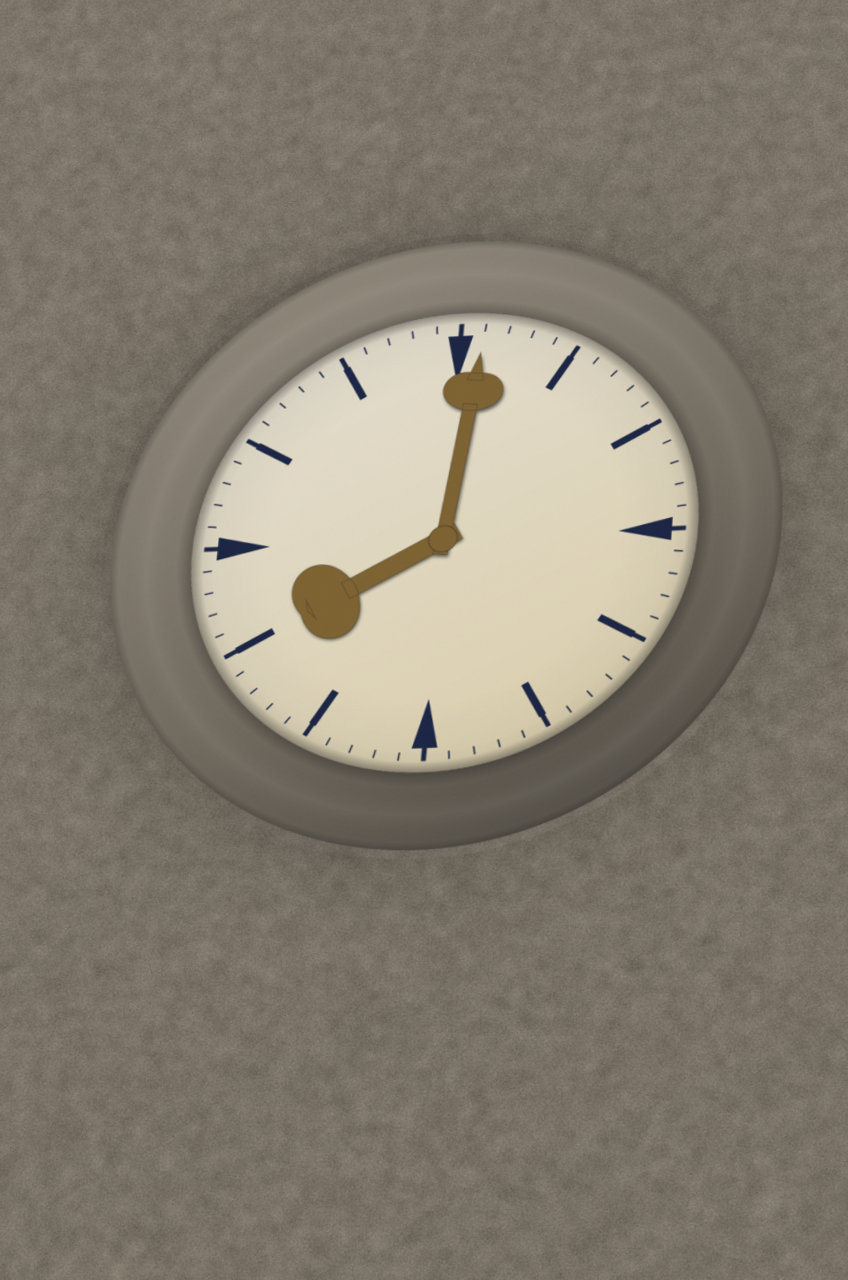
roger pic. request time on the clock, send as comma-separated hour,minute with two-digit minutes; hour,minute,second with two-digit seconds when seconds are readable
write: 8,01
